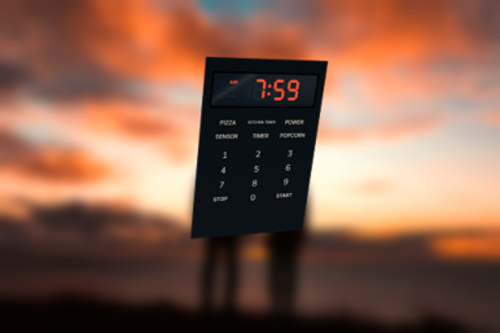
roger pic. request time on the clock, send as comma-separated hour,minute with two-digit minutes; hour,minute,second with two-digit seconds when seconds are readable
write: 7,59
